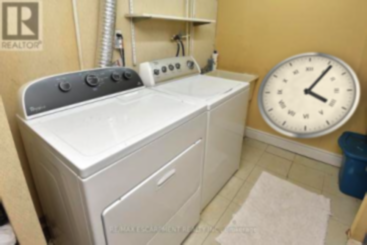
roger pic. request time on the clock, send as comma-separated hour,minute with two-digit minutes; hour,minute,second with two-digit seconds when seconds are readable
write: 4,06
